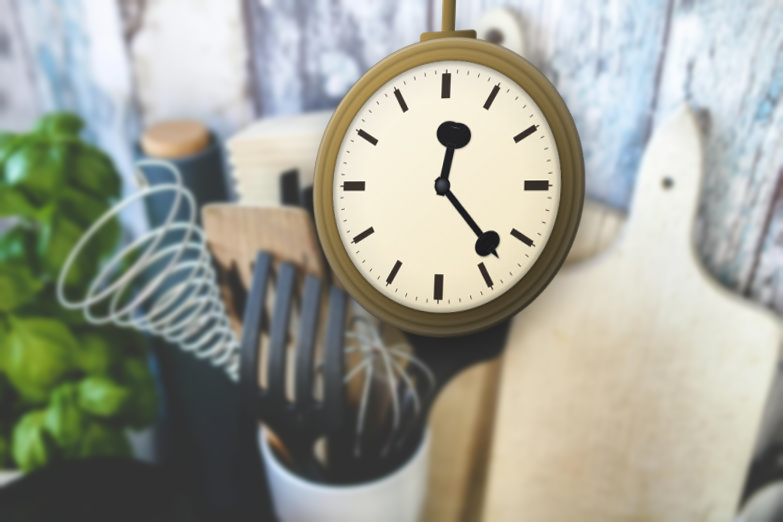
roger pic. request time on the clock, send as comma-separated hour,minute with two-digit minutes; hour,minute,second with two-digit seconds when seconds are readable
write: 12,23
